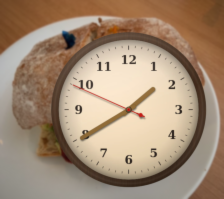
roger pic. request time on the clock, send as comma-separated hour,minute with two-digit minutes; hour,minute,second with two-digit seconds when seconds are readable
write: 1,39,49
